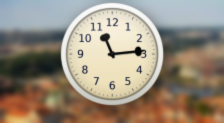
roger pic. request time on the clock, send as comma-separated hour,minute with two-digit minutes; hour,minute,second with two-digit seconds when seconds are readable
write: 11,14
